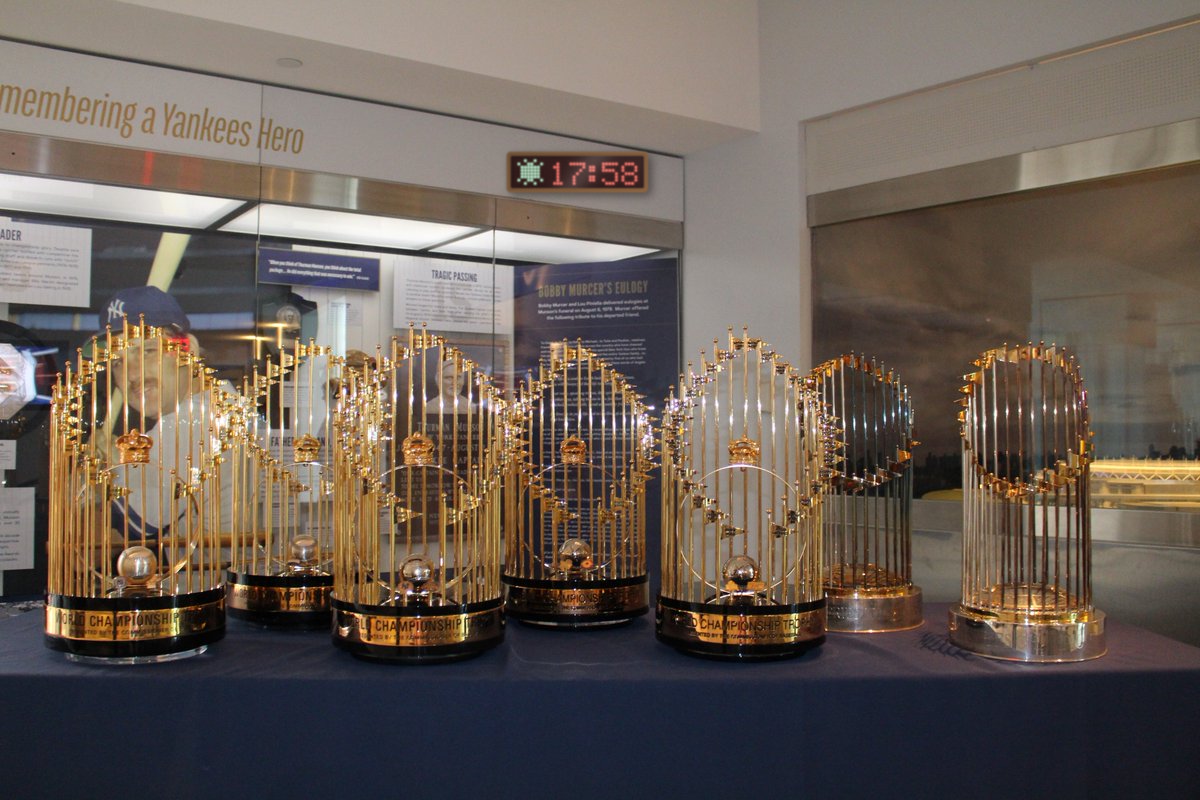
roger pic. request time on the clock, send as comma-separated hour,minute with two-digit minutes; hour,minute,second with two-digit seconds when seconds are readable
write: 17,58
